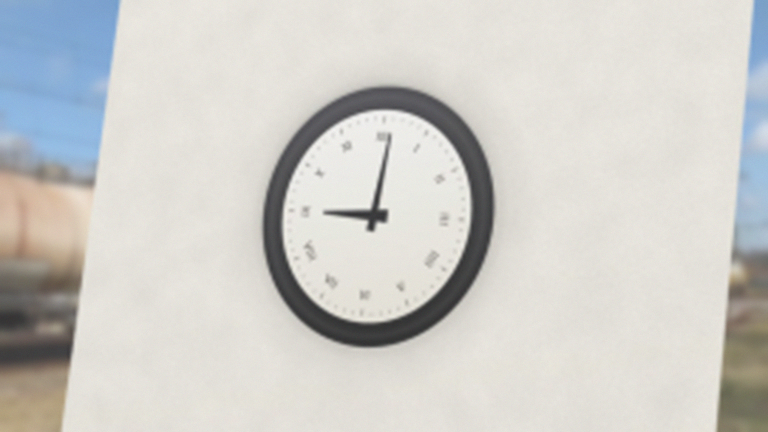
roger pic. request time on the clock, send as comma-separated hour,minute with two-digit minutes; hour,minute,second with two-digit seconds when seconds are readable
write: 9,01
